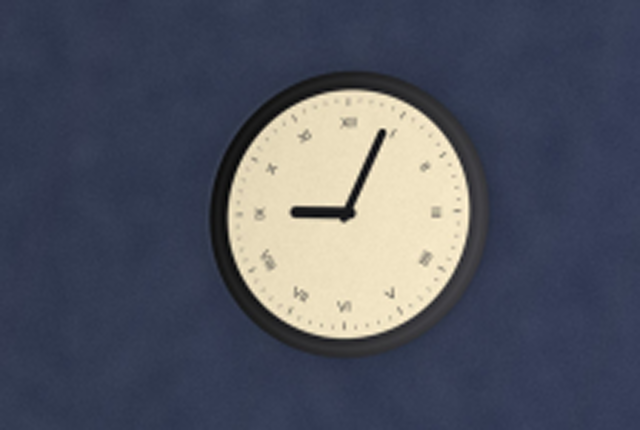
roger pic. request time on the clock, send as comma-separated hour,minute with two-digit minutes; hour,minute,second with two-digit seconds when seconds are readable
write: 9,04
